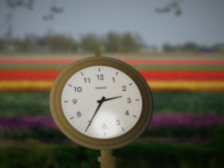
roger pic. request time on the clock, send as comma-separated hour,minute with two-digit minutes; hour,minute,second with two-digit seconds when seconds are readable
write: 2,35
